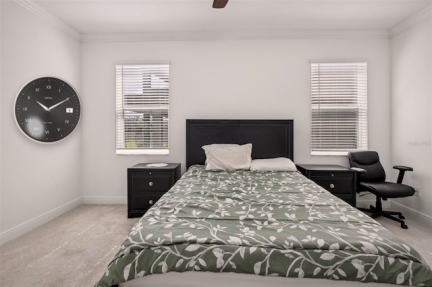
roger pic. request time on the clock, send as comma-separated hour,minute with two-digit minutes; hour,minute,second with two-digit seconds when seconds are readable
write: 10,10
